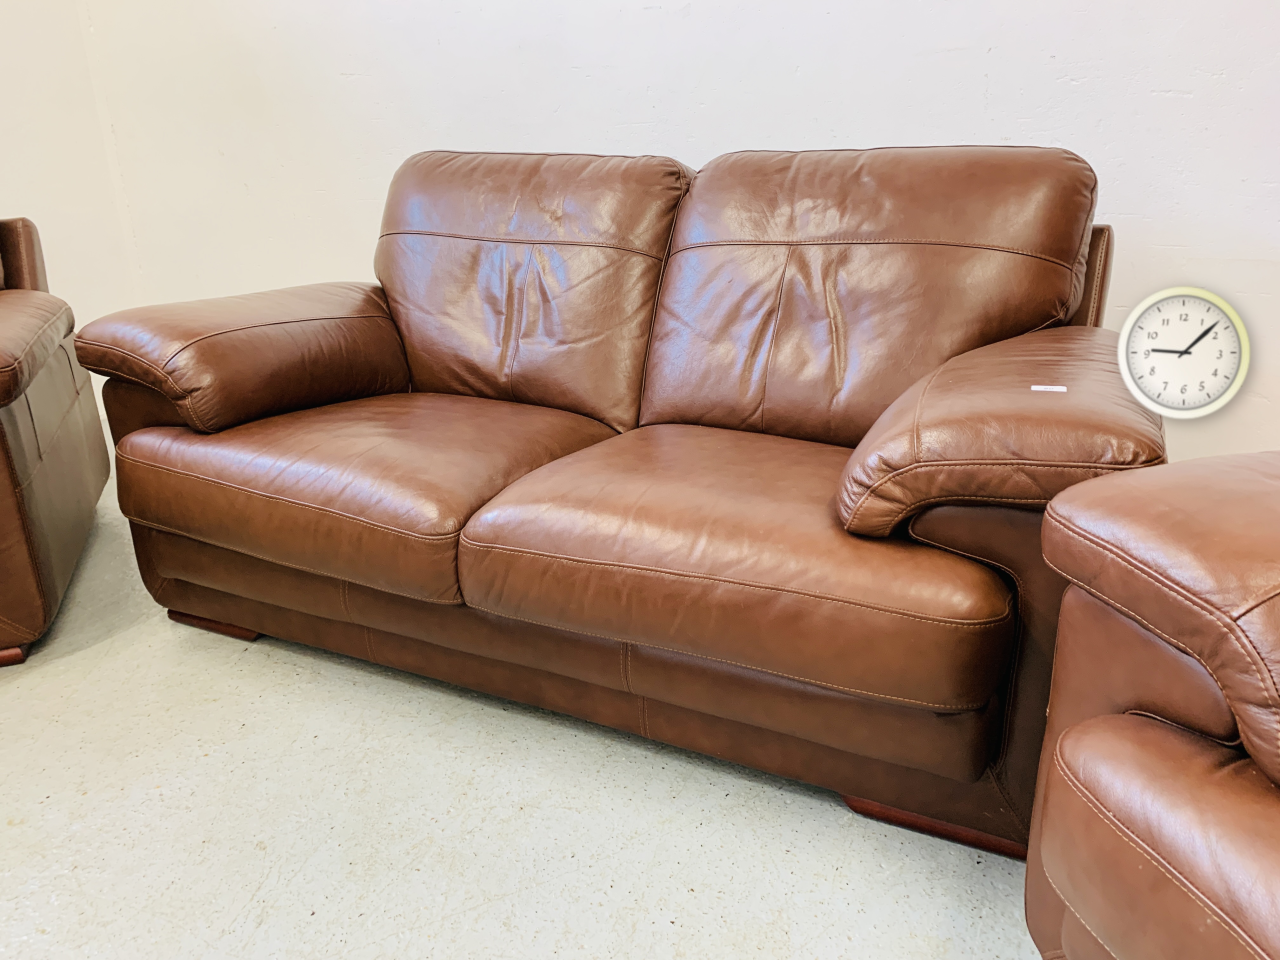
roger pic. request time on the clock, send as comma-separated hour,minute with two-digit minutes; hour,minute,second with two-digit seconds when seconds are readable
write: 9,08
